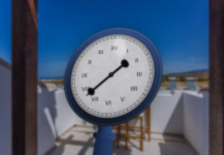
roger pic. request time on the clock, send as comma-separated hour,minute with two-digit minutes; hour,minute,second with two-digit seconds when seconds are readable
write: 1,38
